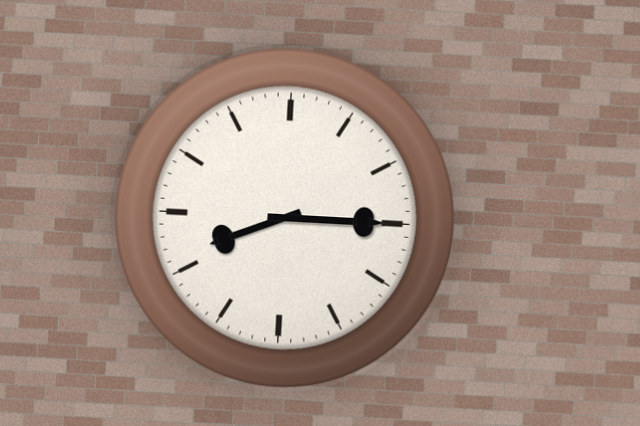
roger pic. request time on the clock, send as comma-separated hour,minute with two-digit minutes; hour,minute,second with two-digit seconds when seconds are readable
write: 8,15
